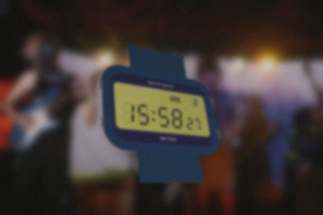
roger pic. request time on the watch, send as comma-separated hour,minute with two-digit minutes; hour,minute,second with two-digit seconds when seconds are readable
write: 15,58,27
